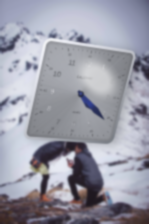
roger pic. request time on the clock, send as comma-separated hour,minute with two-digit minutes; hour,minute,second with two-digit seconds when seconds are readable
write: 4,21
